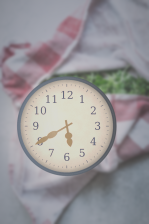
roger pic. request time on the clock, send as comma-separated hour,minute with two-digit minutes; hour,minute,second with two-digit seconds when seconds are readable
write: 5,40
